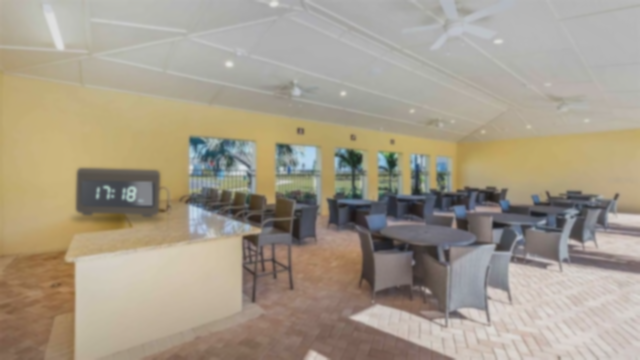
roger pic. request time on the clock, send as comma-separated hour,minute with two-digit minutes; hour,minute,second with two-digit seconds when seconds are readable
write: 17,18
